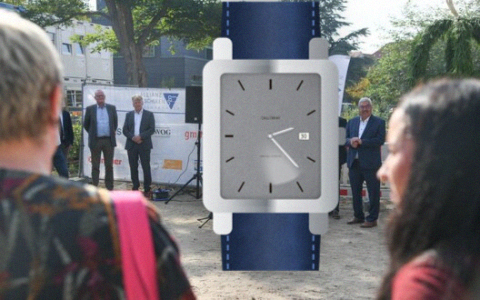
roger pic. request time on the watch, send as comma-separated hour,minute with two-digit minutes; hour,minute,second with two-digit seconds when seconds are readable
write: 2,23
